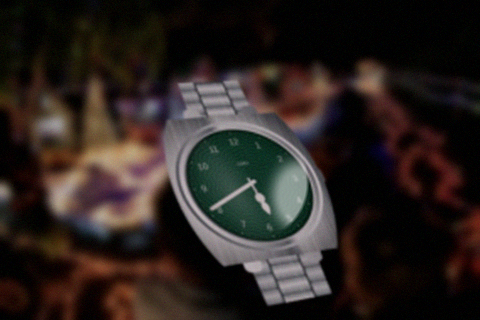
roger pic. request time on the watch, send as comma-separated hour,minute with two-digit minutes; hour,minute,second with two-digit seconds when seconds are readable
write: 5,41
